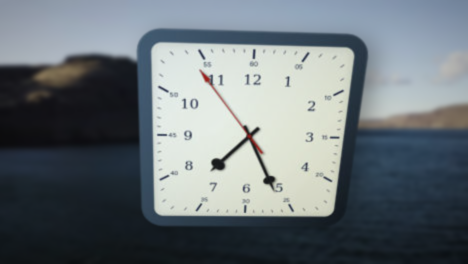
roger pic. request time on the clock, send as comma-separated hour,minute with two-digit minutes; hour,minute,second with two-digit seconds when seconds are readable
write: 7,25,54
